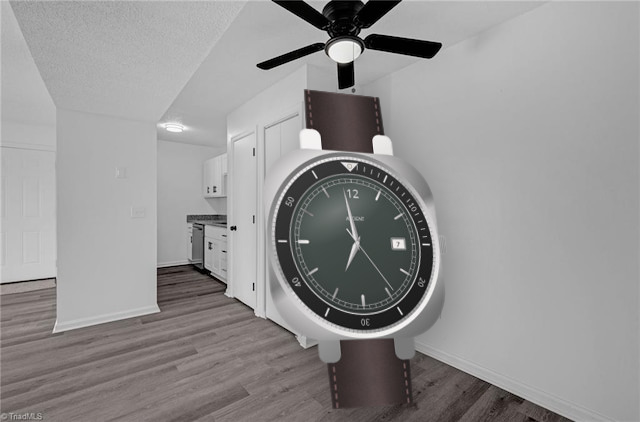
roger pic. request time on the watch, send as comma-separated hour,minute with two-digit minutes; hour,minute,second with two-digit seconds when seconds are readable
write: 6,58,24
